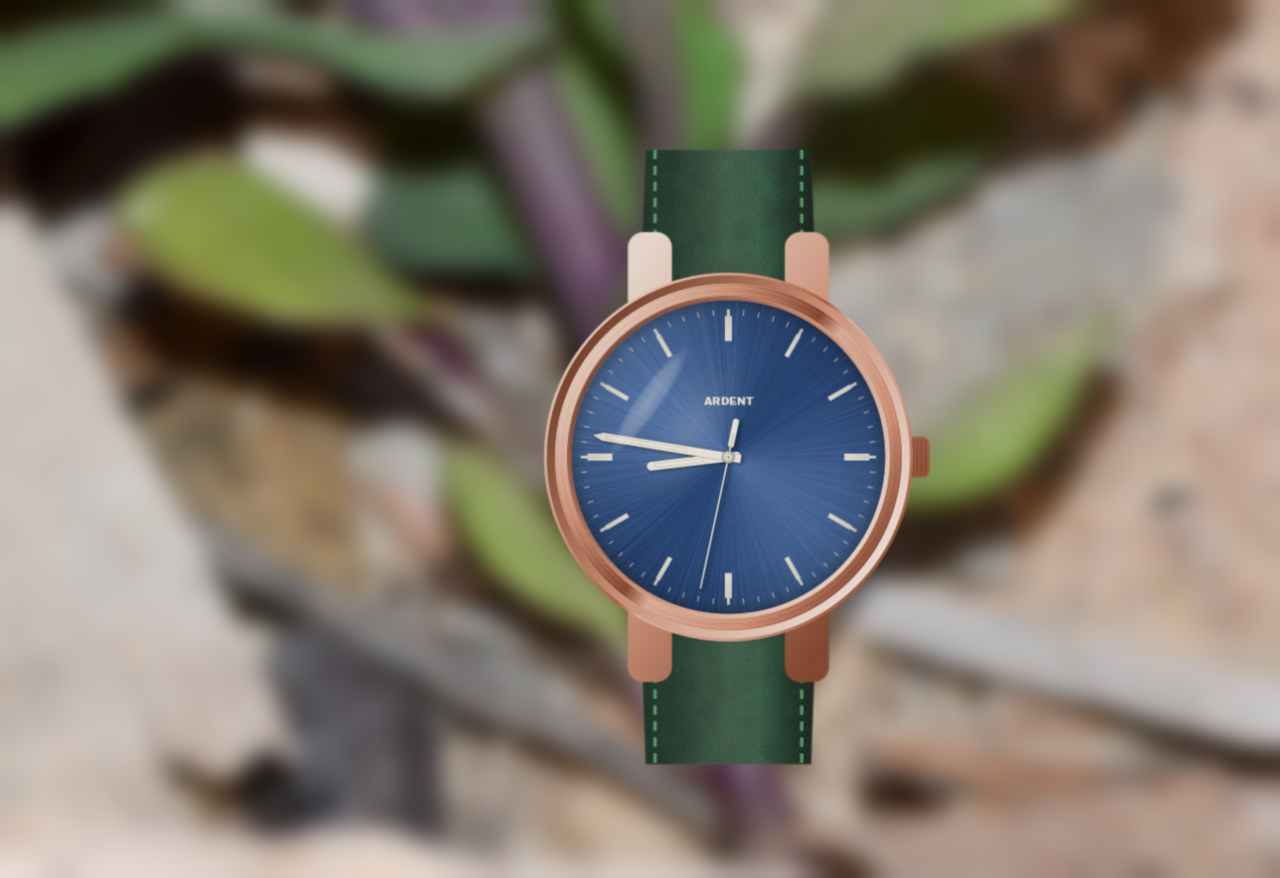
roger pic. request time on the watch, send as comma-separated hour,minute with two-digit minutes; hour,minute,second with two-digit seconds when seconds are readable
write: 8,46,32
